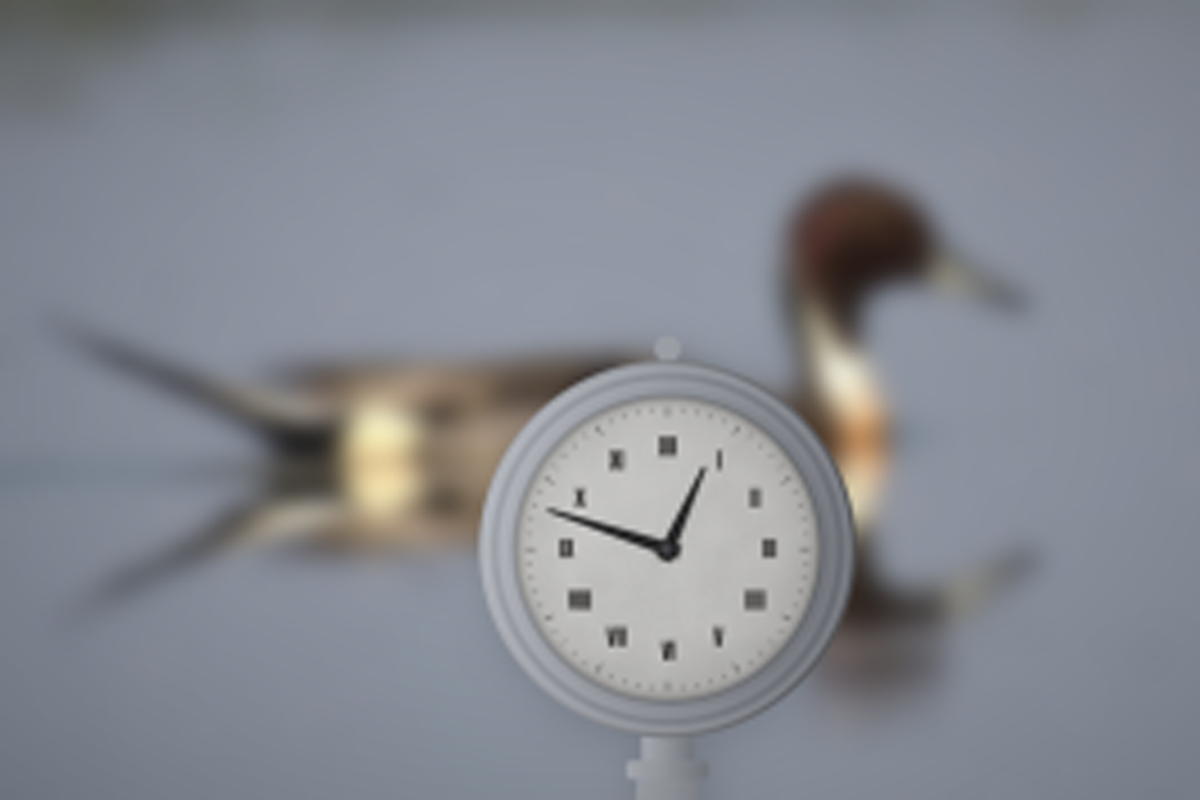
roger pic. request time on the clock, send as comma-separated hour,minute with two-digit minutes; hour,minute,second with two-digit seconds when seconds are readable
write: 12,48
